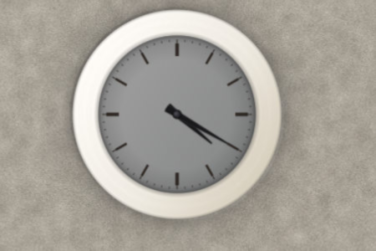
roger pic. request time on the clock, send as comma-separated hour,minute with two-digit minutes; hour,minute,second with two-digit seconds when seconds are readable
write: 4,20
